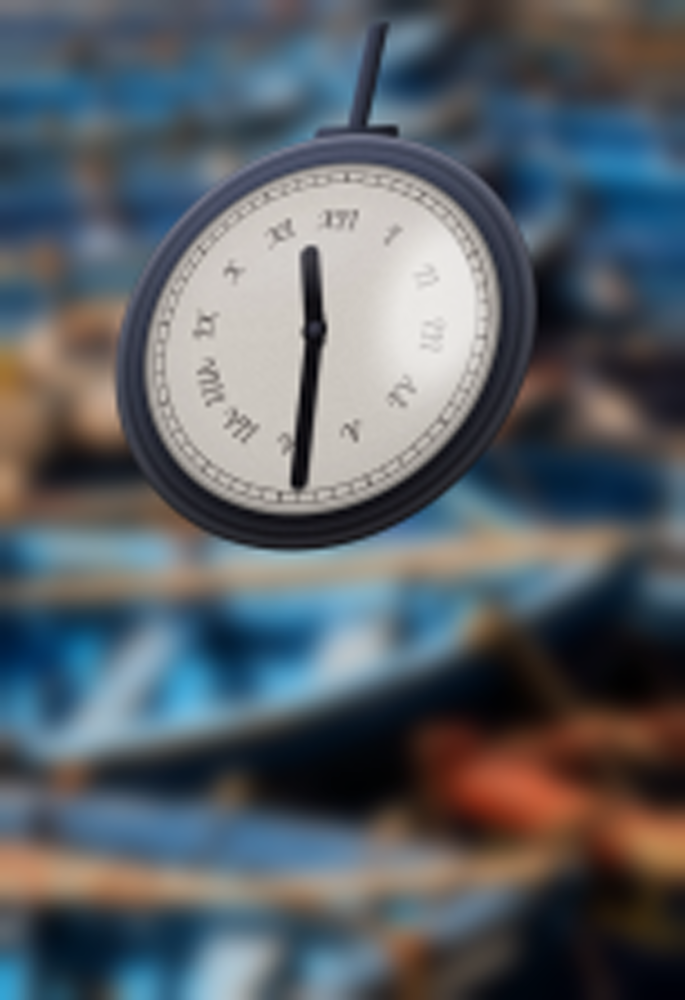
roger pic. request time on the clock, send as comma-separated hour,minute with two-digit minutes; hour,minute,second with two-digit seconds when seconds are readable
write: 11,29
